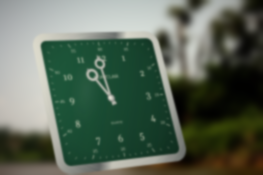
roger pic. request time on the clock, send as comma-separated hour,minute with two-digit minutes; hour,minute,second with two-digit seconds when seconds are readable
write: 10,59
